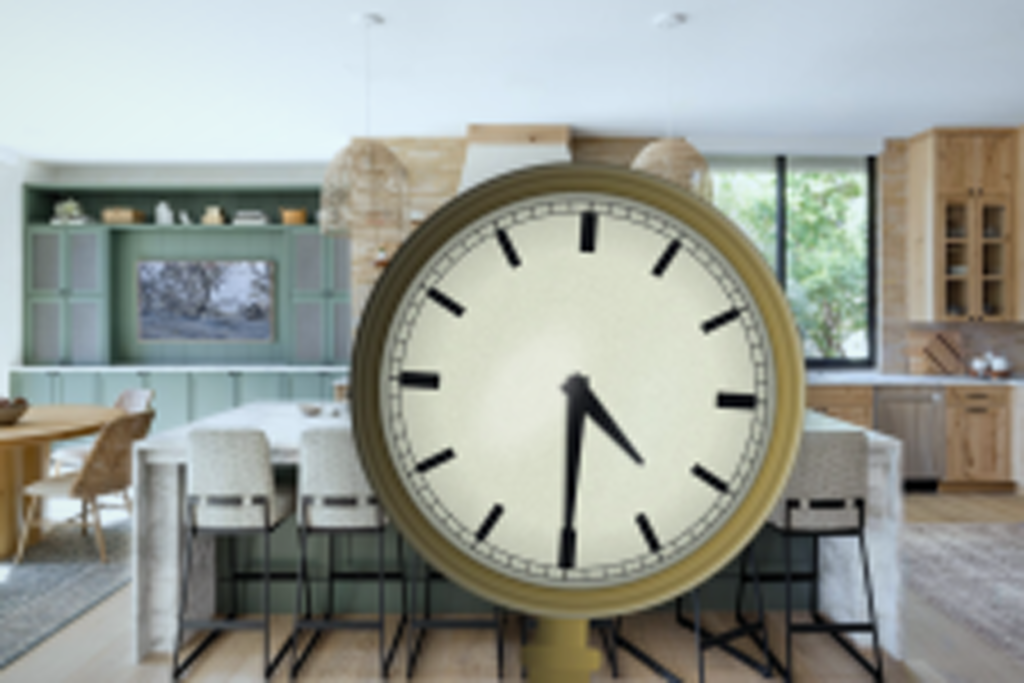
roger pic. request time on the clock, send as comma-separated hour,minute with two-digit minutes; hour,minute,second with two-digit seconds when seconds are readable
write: 4,30
